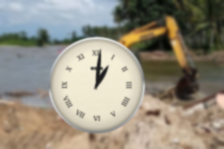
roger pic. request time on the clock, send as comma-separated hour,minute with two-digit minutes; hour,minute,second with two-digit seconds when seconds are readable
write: 1,01
